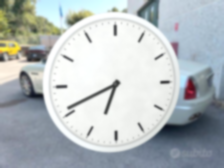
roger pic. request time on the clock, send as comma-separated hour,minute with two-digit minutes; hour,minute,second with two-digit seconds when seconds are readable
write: 6,41
